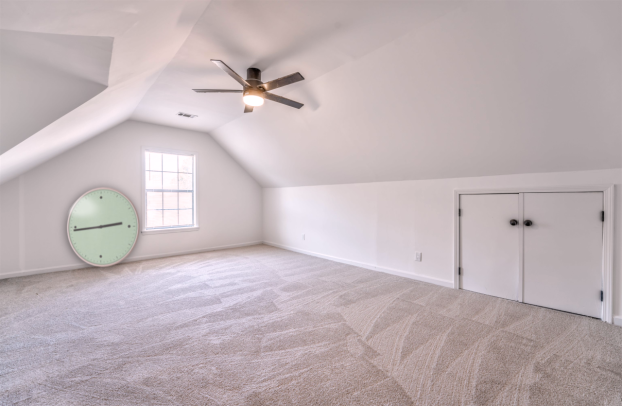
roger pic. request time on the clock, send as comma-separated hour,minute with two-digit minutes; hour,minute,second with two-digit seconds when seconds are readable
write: 2,44
